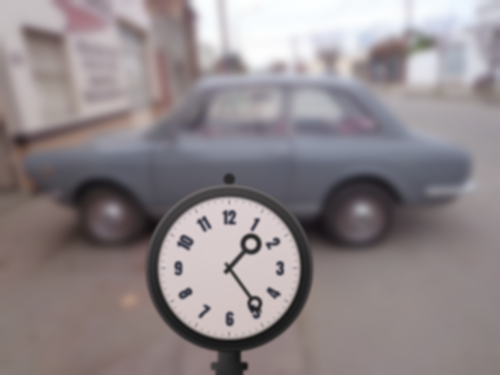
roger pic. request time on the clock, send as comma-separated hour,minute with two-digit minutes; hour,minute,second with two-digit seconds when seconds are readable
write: 1,24
